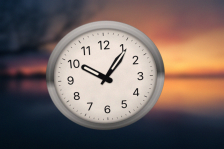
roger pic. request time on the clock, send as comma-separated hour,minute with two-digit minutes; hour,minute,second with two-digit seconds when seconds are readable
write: 10,06
